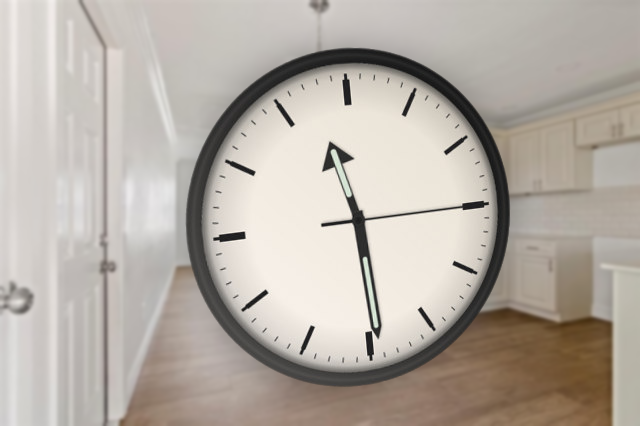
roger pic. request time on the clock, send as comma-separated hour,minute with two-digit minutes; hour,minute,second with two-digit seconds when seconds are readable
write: 11,29,15
